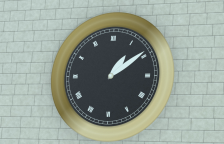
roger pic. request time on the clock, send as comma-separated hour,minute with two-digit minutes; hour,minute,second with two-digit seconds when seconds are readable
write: 1,09
